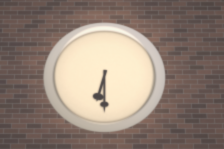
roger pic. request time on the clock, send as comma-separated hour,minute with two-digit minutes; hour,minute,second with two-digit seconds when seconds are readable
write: 6,30
